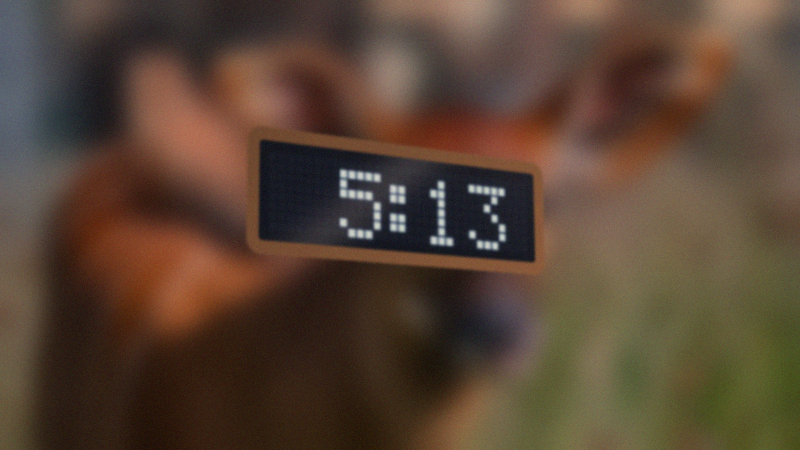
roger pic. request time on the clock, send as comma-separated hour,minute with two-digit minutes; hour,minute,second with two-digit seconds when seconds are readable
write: 5,13
